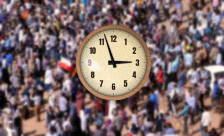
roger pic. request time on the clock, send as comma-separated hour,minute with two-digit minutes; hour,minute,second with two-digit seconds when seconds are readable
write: 2,57
